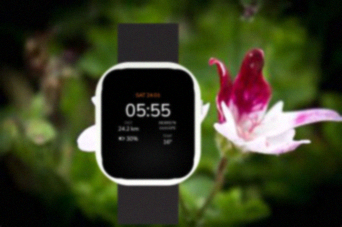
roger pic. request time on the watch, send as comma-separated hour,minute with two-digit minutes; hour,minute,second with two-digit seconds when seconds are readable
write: 5,55
